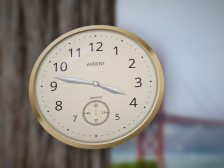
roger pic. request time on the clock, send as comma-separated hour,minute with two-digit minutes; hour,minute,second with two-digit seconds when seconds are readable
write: 3,47
